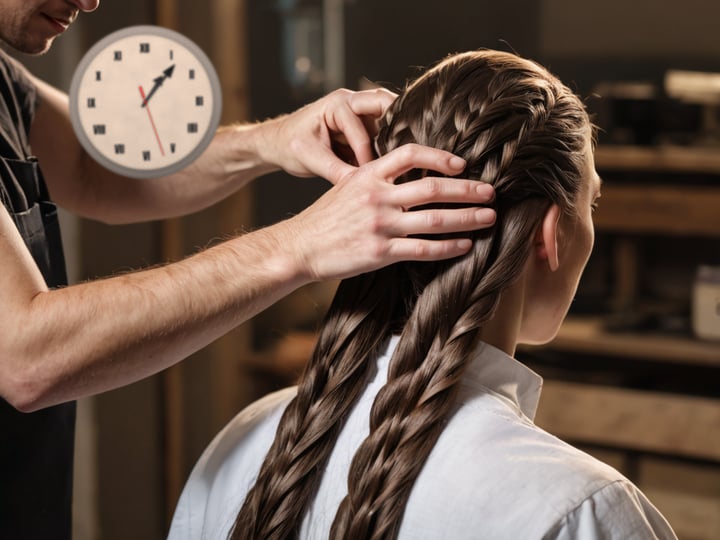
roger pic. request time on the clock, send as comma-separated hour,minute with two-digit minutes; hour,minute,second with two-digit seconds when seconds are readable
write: 1,06,27
